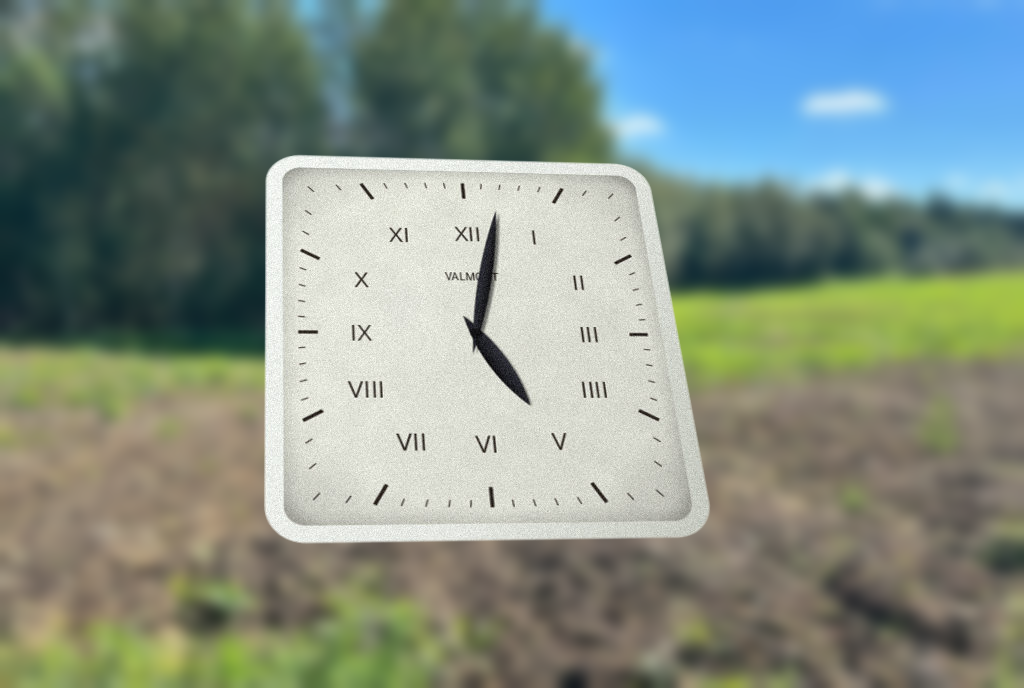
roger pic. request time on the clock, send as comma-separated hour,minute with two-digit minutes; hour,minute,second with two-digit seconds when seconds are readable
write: 5,02
